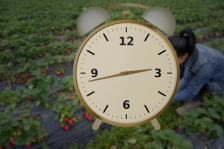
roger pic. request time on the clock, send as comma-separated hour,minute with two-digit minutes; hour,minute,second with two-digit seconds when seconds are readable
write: 2,43
